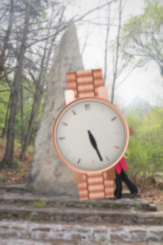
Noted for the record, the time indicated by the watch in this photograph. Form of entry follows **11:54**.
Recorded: **5:27**
